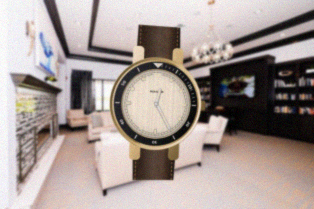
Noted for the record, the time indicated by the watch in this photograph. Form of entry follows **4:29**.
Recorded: **12:25**
